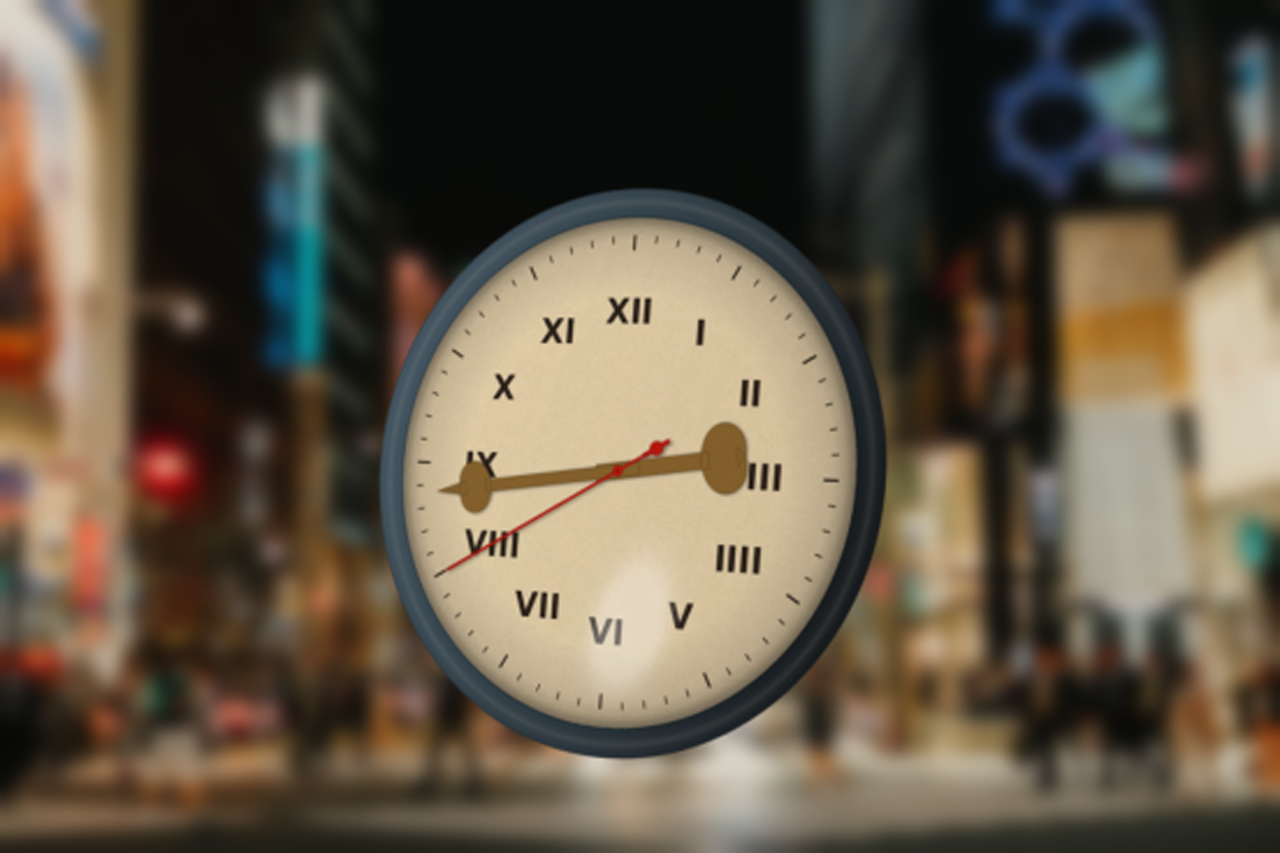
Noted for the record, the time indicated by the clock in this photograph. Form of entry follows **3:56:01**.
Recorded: **2:43:40**
